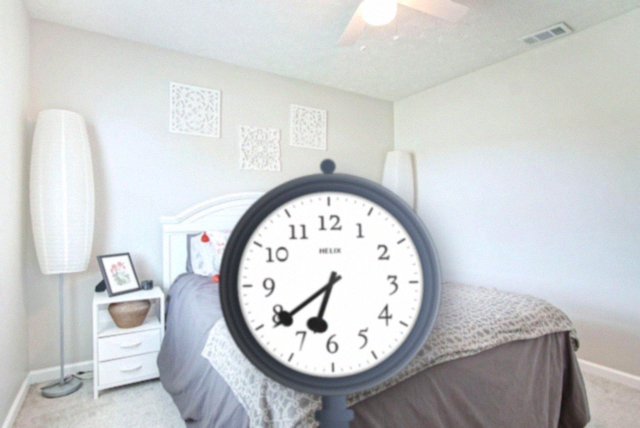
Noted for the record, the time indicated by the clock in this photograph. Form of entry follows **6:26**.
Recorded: **6:39**
